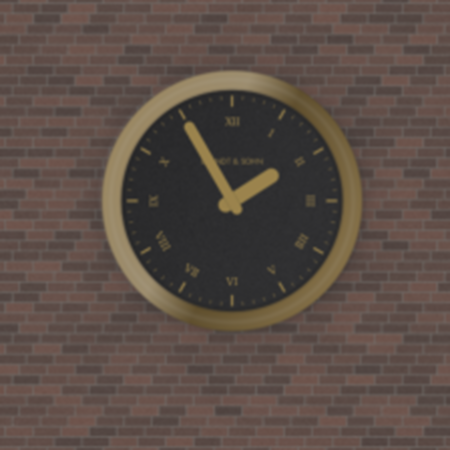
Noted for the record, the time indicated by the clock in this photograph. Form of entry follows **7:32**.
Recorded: **1:55**
